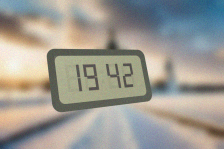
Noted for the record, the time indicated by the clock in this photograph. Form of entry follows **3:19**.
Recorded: **19:42**
